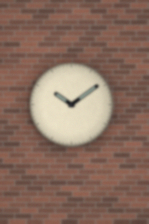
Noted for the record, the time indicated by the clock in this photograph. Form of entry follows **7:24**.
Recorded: **10:09**
